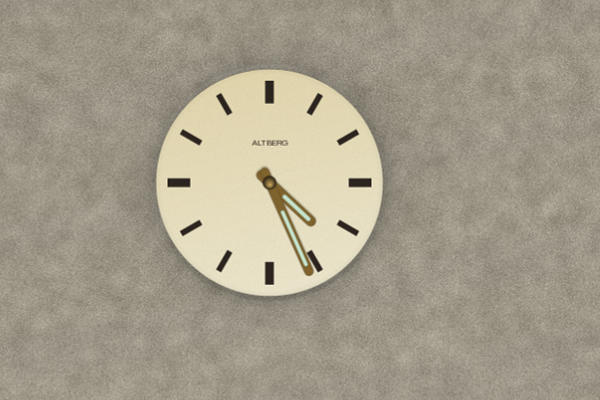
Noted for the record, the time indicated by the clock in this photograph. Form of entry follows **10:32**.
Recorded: **4:26**
